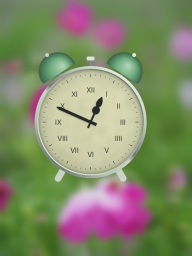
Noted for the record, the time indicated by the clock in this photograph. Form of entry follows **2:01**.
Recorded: **12:49**
